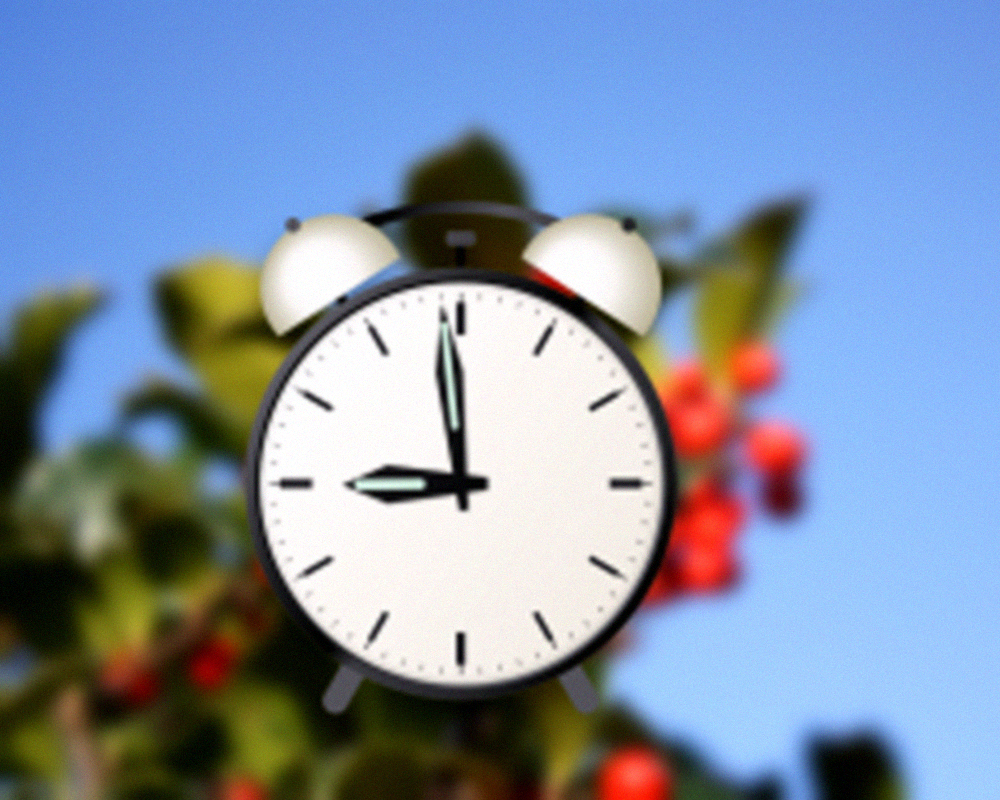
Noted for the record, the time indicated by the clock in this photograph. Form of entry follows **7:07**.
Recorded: **8:59**
